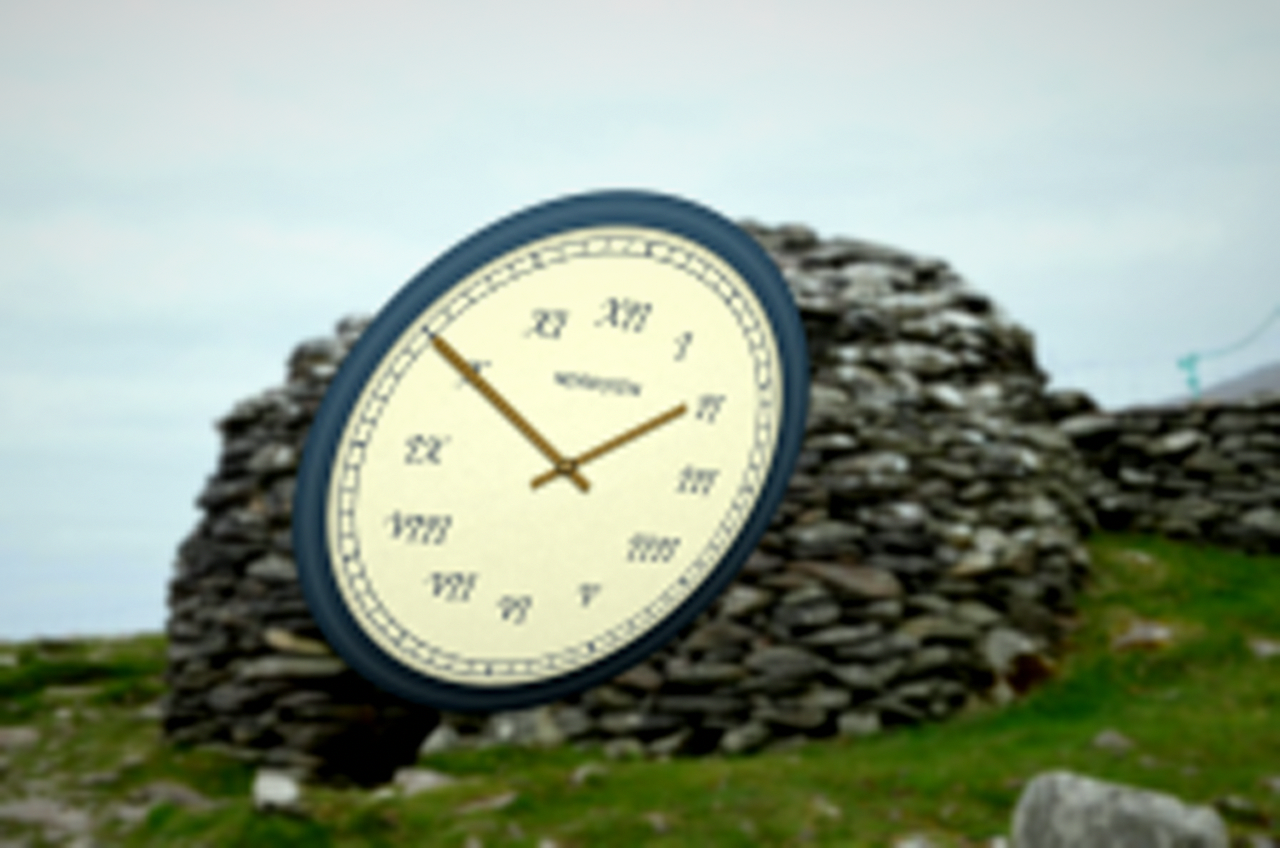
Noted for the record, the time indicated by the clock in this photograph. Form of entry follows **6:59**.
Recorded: **1:50**
